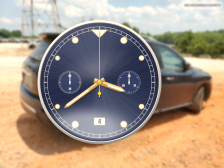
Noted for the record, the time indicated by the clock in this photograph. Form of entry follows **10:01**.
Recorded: **3:39**
